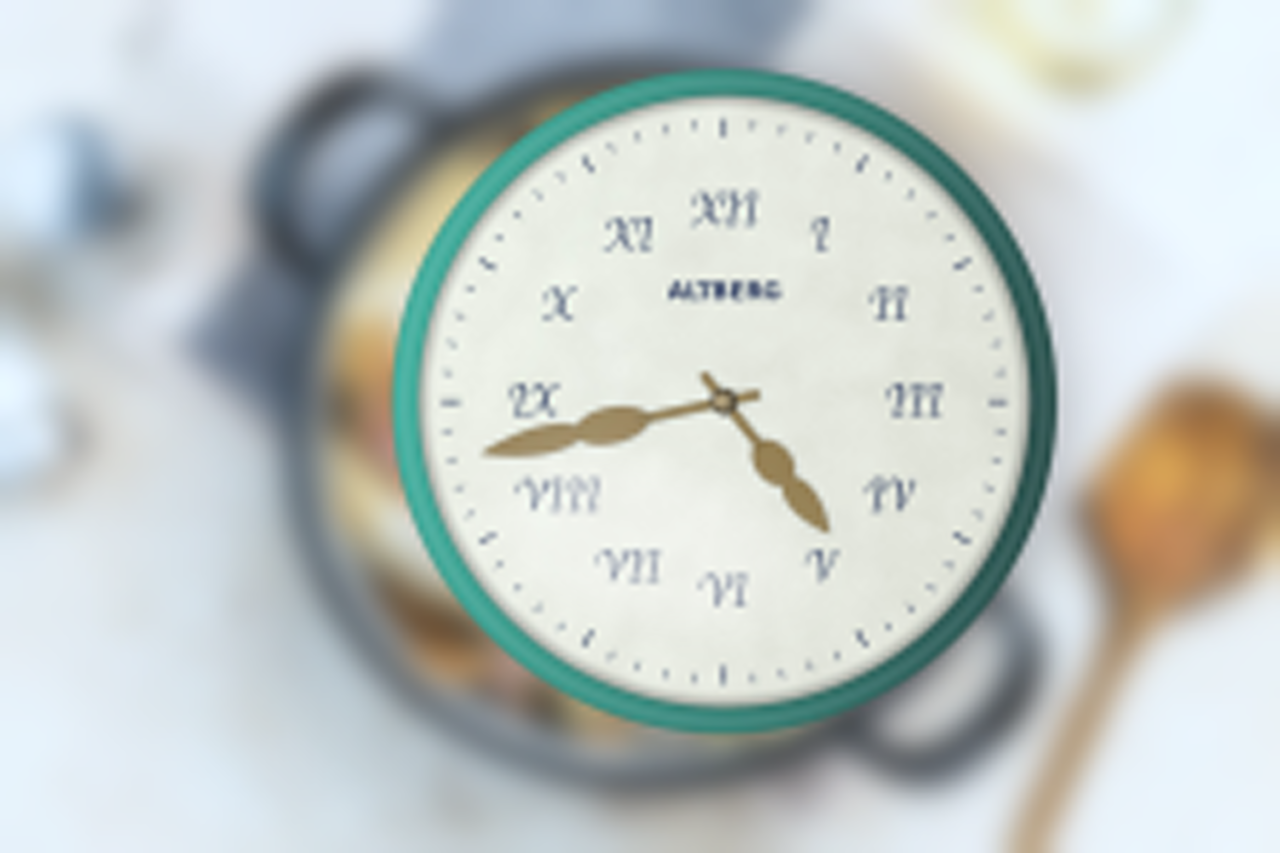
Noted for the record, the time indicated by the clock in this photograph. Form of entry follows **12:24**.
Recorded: **4:43**
